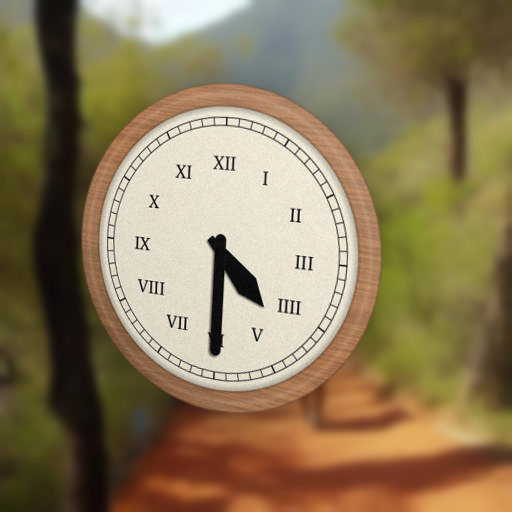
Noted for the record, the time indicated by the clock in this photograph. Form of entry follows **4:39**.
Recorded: **4:30**
